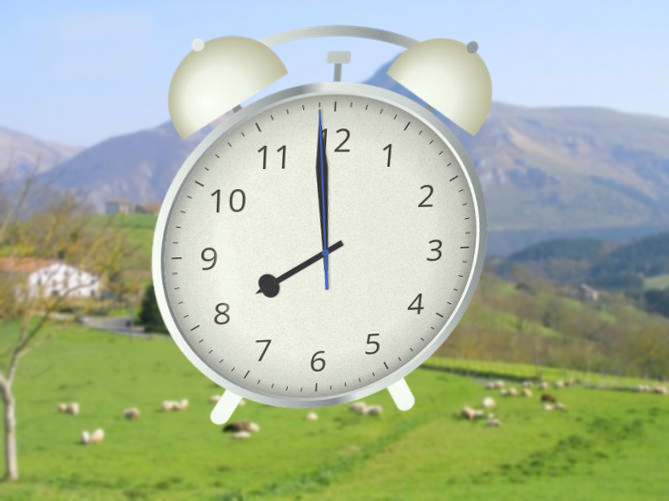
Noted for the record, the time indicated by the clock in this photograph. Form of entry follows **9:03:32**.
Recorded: **7:58:59**
